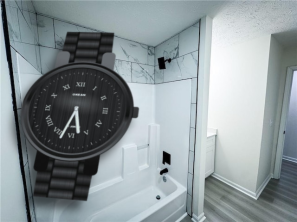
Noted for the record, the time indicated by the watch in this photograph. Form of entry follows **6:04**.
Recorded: **5:33**
